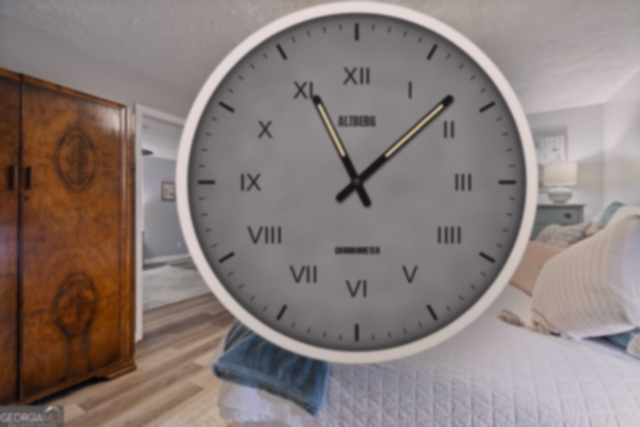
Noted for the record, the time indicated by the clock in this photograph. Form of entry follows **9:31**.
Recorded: **11:08**
